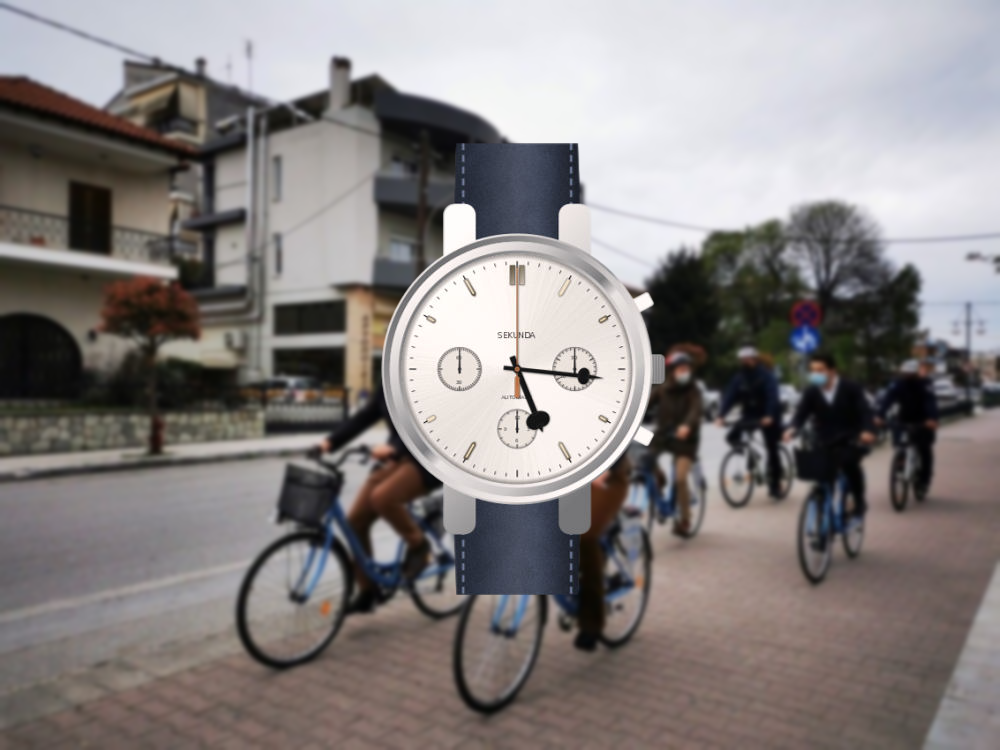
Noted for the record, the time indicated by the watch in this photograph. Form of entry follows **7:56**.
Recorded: **5:16**
